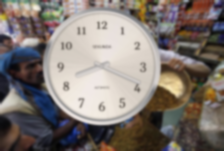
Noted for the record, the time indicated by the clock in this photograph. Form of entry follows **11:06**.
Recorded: **8:19**
